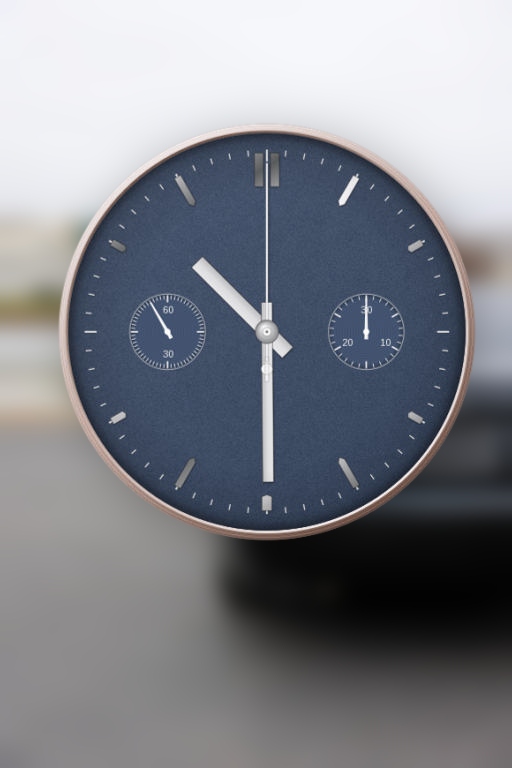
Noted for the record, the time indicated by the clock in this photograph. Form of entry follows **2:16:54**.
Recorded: **10:29:55**
